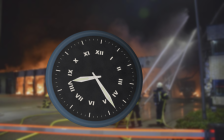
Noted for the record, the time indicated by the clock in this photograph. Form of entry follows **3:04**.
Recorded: **8:23**
